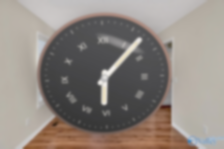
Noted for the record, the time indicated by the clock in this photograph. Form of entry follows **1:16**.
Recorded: **6:07**
